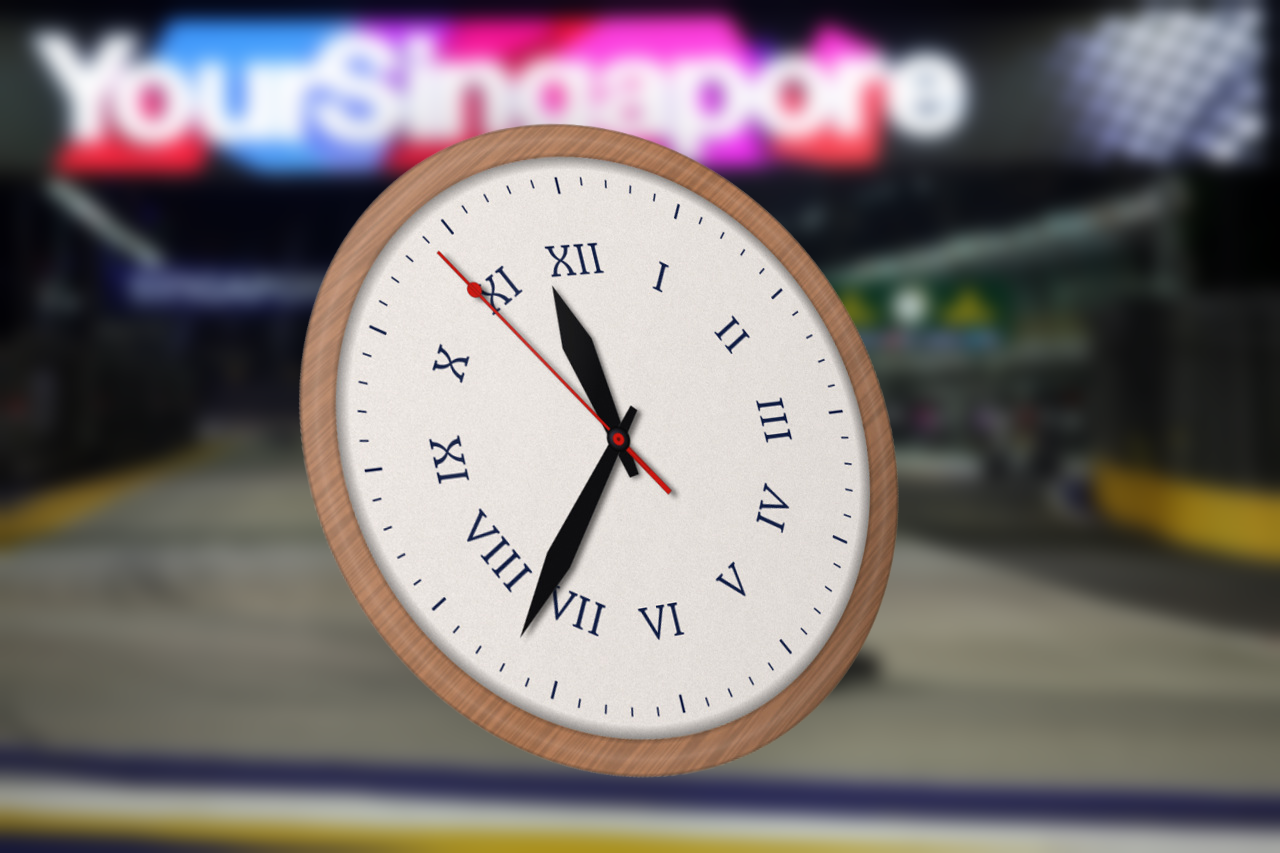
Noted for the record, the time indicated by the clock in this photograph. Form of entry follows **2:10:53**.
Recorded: **11:36:54**
